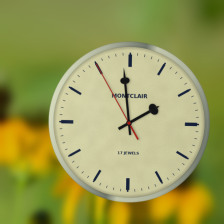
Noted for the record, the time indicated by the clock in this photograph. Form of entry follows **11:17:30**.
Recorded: **1:58:55**
